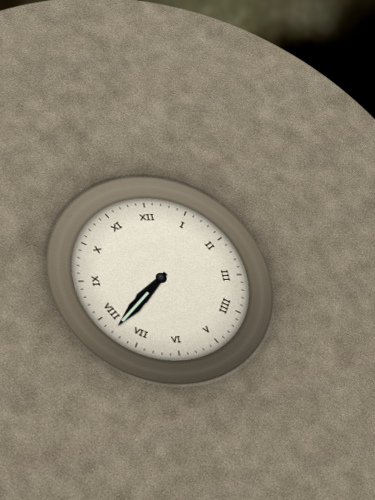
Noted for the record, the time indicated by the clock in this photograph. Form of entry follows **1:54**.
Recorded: **7:38**
